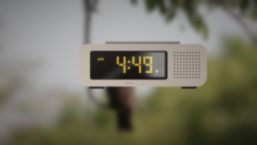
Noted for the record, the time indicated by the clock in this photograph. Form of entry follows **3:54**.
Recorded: **4:49**
